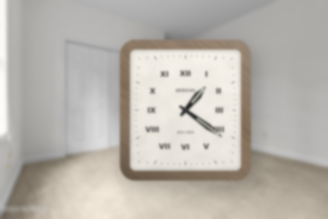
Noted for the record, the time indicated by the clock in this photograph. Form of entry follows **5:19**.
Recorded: **1:21**
